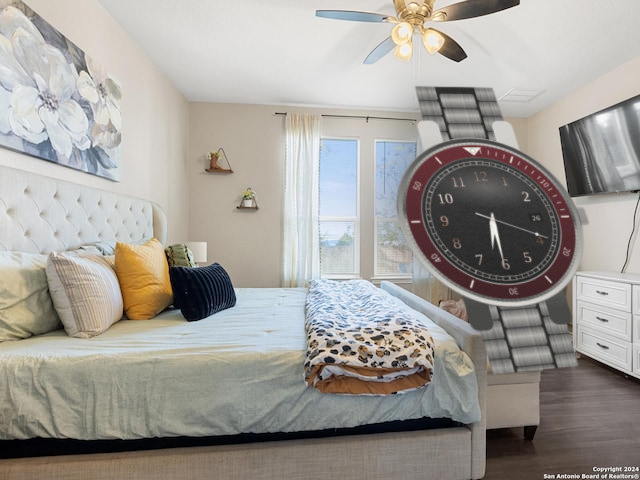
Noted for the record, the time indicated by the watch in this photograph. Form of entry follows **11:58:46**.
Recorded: **6:30:19**
